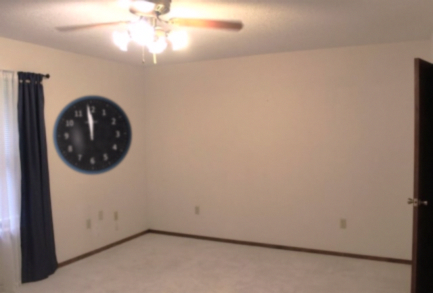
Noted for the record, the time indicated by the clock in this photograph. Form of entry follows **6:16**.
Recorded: **11:59**
